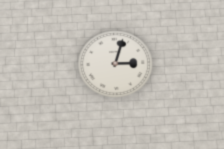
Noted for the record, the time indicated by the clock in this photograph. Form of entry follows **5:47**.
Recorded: **3:03**
